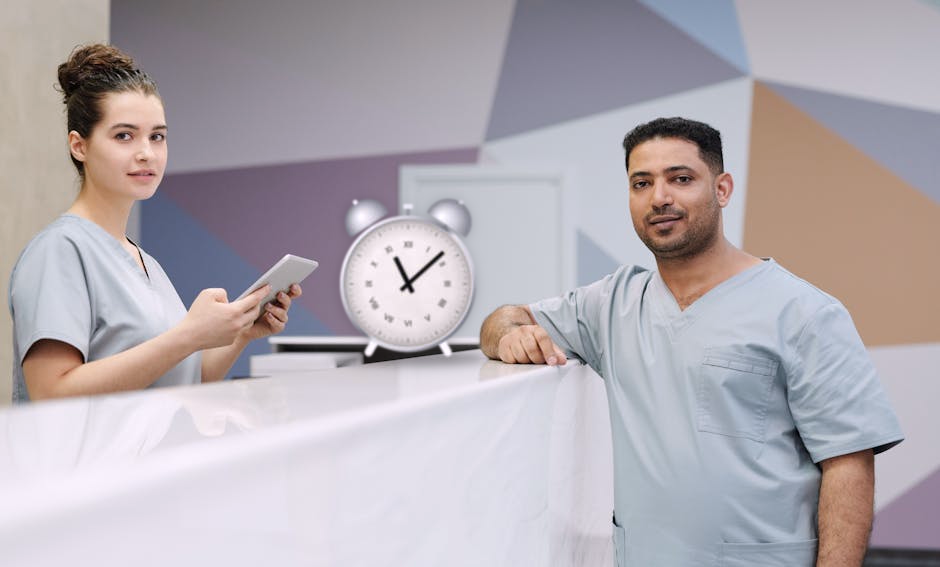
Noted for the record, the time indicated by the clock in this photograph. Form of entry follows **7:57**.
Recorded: **11:08**
